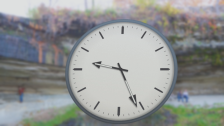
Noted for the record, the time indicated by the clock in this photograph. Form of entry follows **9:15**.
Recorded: **9:26**
